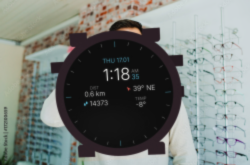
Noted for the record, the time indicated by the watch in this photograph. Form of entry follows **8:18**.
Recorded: **1:18**
